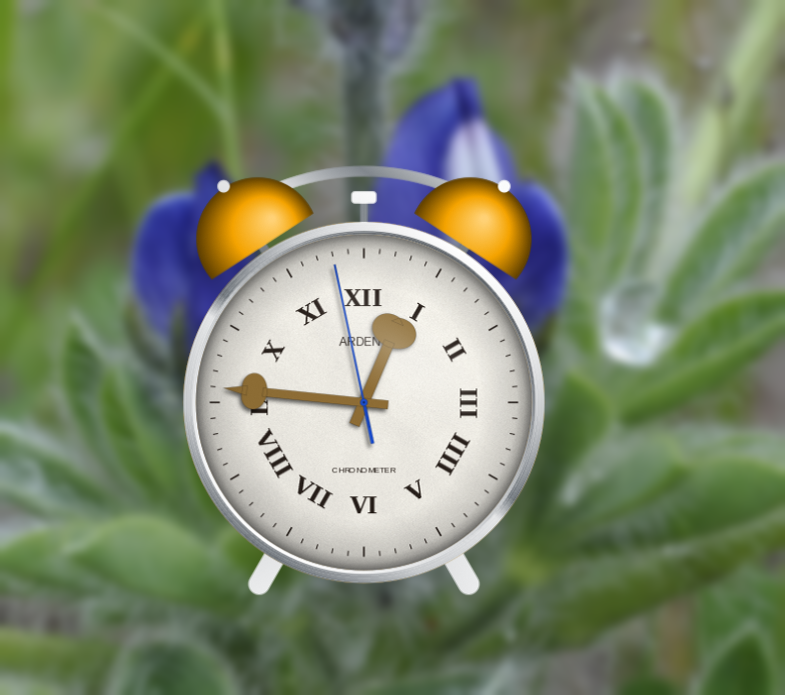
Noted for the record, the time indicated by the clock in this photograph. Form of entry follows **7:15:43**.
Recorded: **12:45:58**
